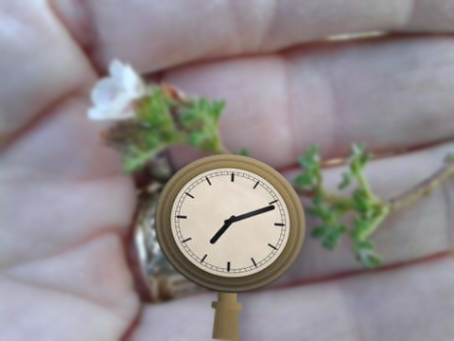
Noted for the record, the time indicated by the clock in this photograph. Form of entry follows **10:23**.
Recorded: **7:11**
